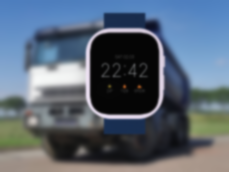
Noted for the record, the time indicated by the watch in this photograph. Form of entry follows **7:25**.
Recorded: **22:42**
